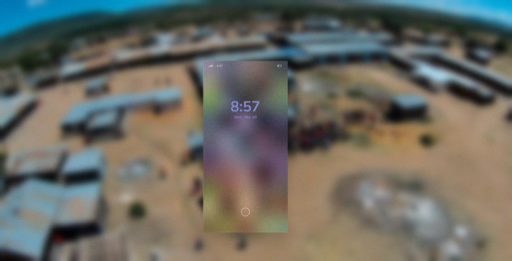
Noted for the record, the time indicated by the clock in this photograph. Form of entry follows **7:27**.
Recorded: **8:57**
